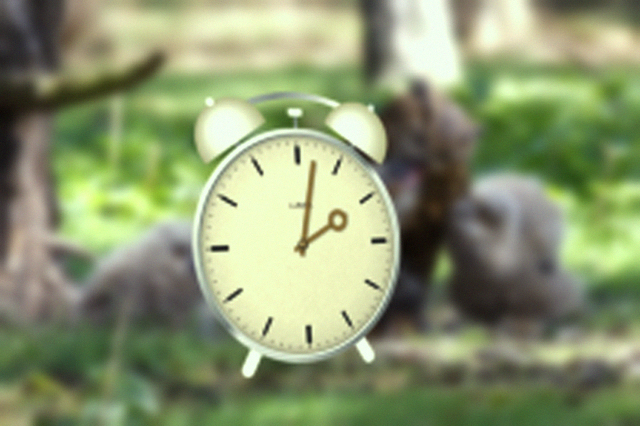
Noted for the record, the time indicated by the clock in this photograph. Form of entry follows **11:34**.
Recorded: **2:02**
